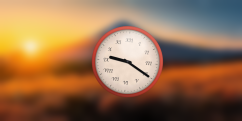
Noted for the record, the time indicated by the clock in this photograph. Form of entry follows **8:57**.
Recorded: **9:20**
